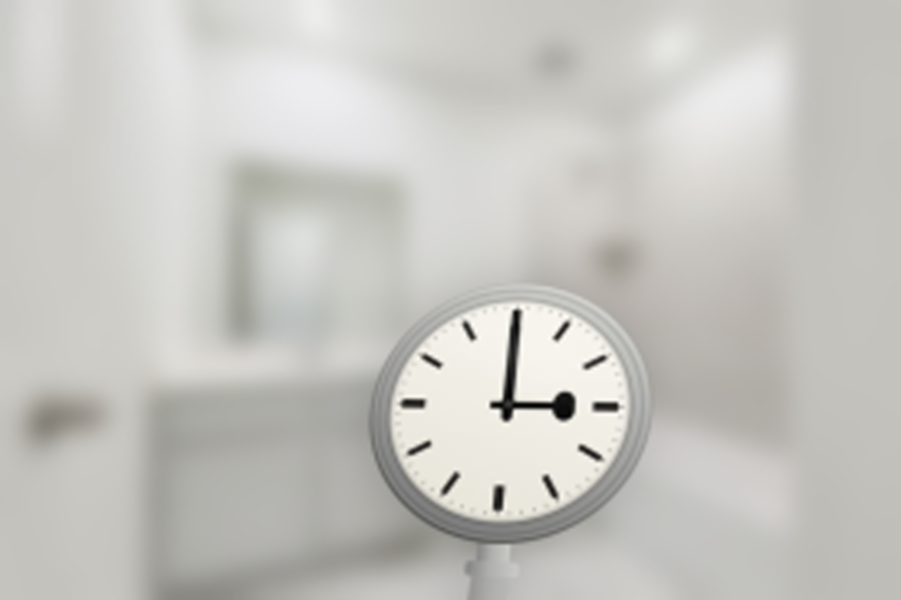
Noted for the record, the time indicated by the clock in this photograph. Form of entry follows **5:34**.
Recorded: **3:00**
